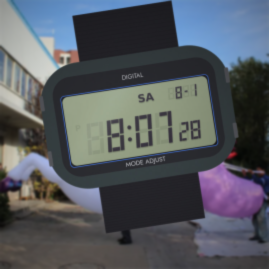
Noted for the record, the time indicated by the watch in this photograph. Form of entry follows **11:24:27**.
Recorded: **8:07:28**
